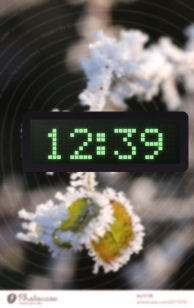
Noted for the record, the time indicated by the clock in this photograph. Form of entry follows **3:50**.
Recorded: **12:39**
